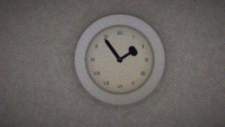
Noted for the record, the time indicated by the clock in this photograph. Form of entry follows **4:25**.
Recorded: **1:54**
